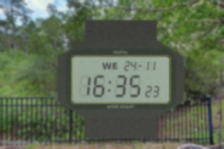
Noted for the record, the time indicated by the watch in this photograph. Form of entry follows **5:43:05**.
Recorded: **16:35:23**
